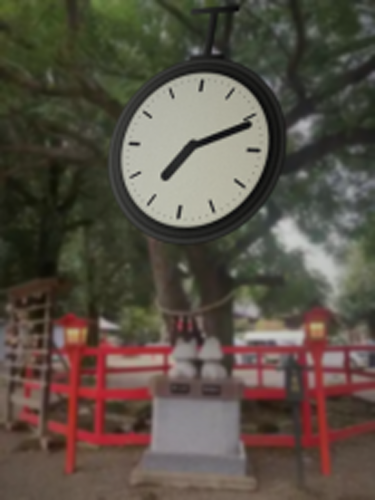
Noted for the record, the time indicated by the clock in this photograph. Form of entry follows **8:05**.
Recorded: **7:11**
